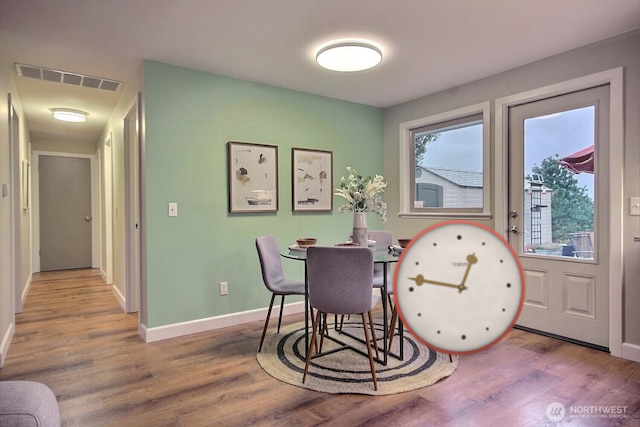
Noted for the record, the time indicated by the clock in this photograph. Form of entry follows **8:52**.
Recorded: **12:47**
